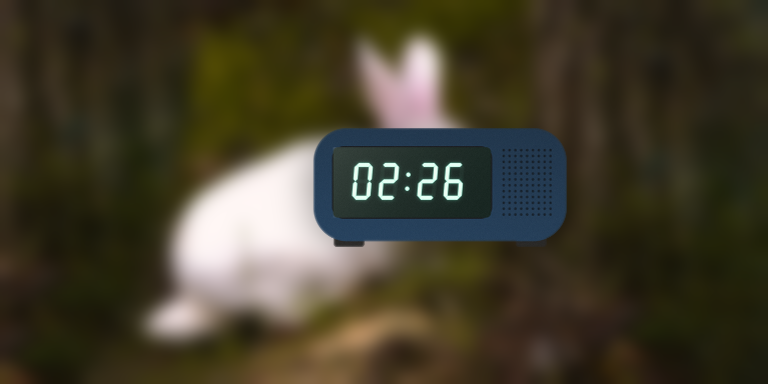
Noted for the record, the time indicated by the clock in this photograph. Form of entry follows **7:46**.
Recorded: **2:26**
